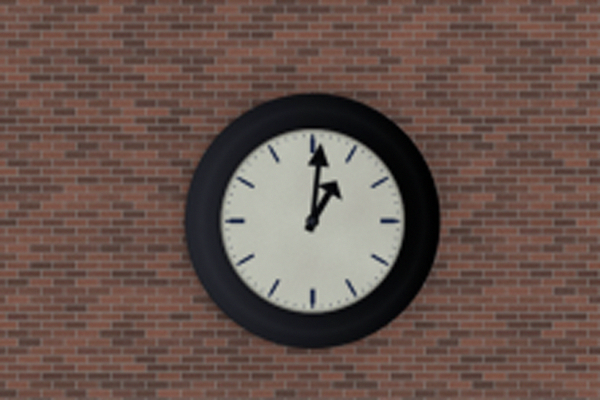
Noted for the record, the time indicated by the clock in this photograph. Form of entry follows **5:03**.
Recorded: **1:01**
